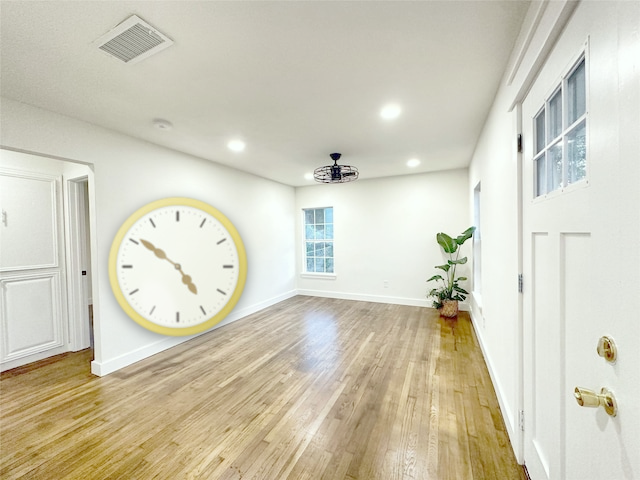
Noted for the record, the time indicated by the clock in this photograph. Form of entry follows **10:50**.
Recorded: **4:51**
